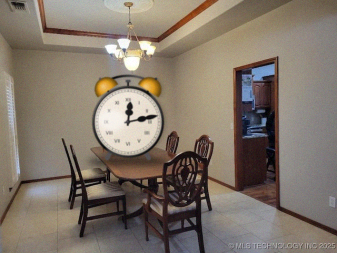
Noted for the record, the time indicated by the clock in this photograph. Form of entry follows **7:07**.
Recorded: **12:13**
